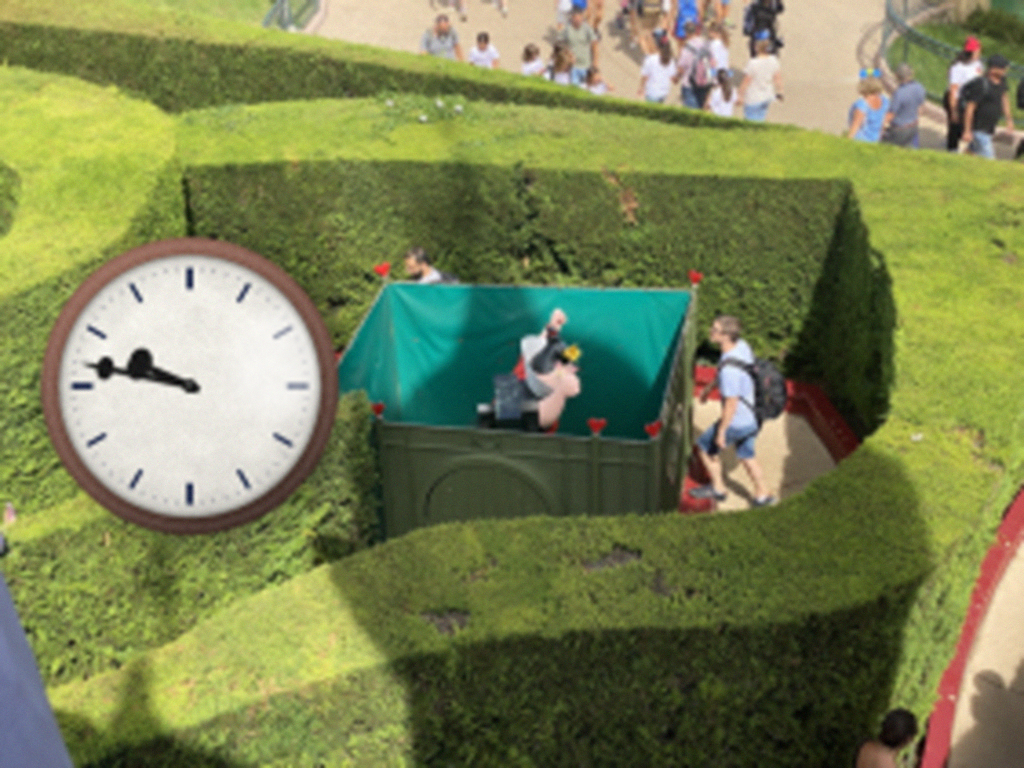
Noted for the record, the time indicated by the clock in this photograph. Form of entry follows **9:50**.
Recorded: **9:47**
